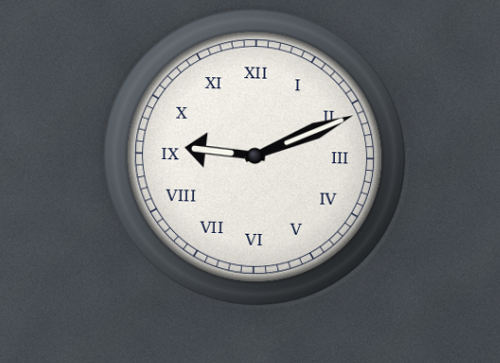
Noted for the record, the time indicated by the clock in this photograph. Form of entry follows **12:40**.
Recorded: **9:11**
